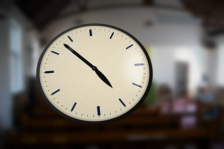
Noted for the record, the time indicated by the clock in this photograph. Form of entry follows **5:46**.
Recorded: **4:53**
